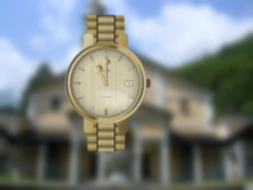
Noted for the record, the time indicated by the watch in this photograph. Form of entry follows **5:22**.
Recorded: **11:00**
